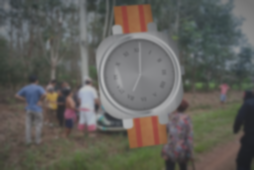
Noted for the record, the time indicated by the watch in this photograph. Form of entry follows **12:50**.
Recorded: **7:01**
